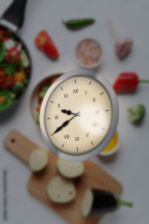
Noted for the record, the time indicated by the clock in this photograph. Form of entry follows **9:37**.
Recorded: **9:40**
